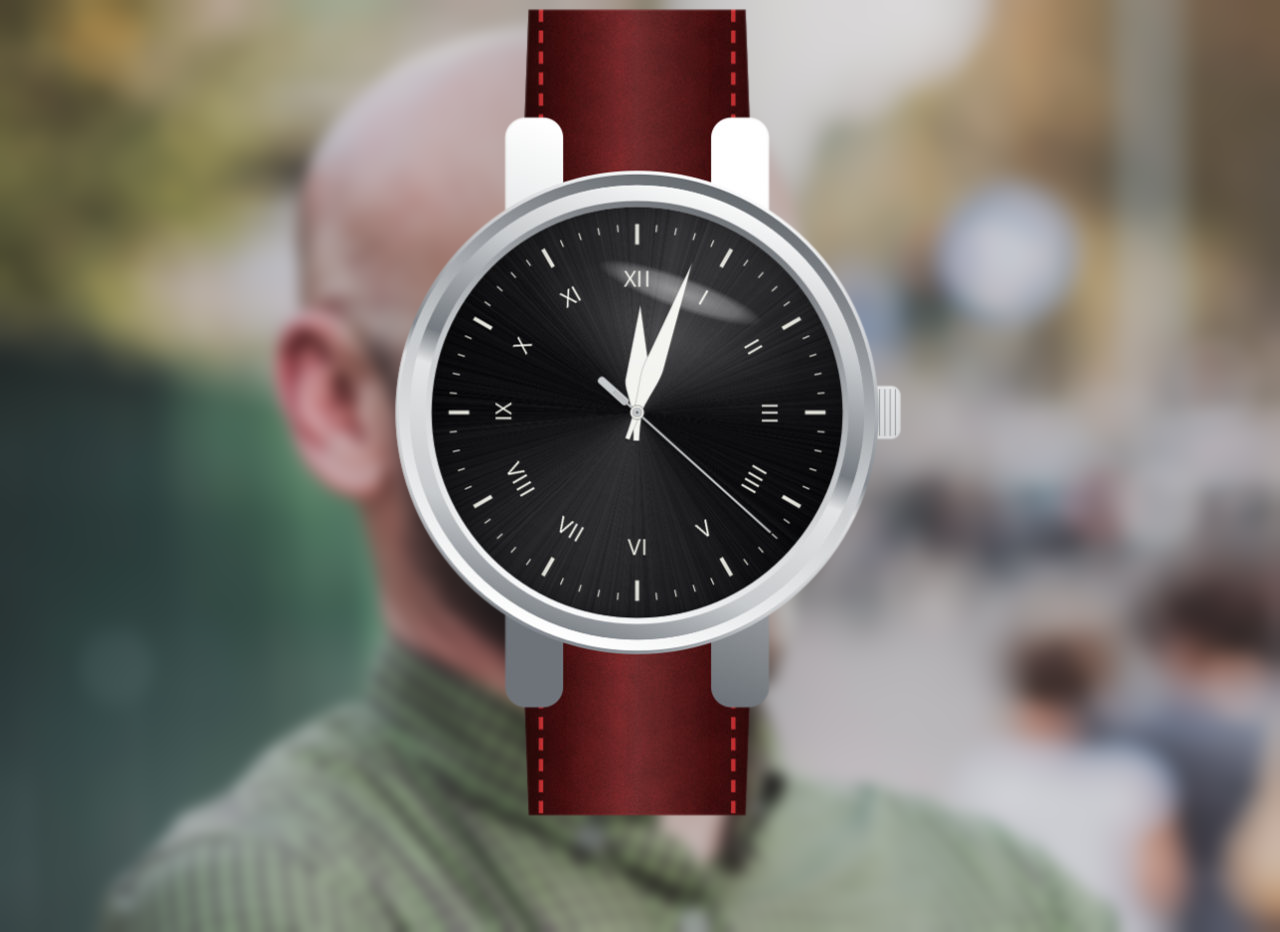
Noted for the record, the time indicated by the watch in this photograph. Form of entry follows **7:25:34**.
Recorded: **12:03:22**
